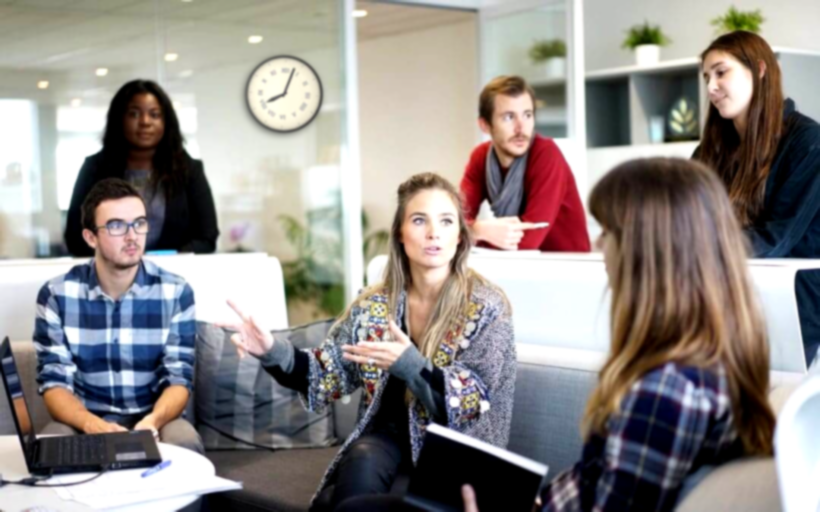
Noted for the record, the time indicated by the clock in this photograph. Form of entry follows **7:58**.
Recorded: **8:03**
